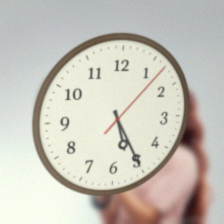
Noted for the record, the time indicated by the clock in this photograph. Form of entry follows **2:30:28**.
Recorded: **5:25:07**
